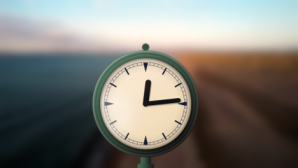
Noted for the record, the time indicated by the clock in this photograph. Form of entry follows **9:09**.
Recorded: **12:14**
